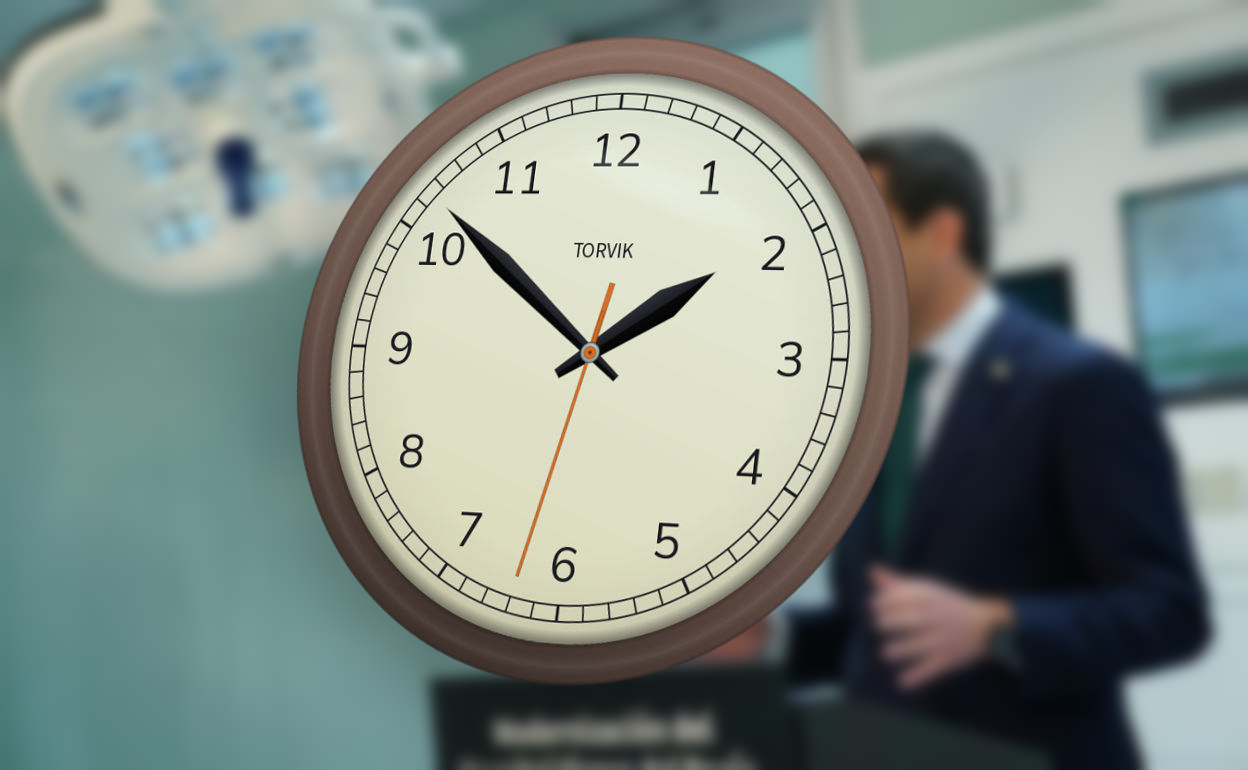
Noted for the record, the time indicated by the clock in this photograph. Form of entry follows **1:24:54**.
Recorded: **1:51:32**
